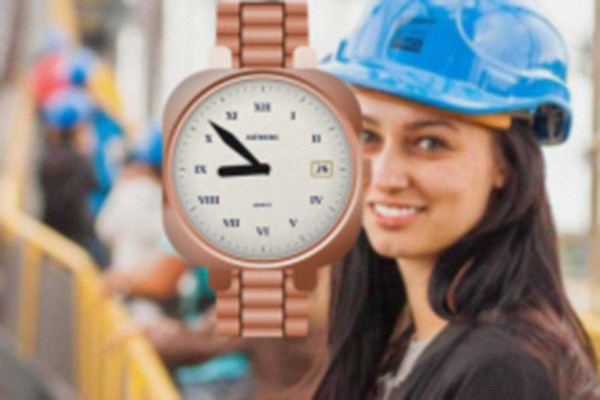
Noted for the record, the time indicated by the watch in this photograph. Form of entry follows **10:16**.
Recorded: **8:52**
